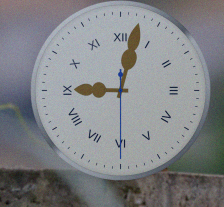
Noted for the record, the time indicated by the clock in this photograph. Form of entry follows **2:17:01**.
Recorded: **9:02:30**
